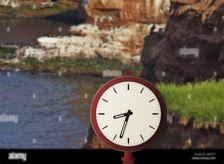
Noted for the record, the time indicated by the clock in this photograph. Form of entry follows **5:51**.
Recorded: **8:33**
